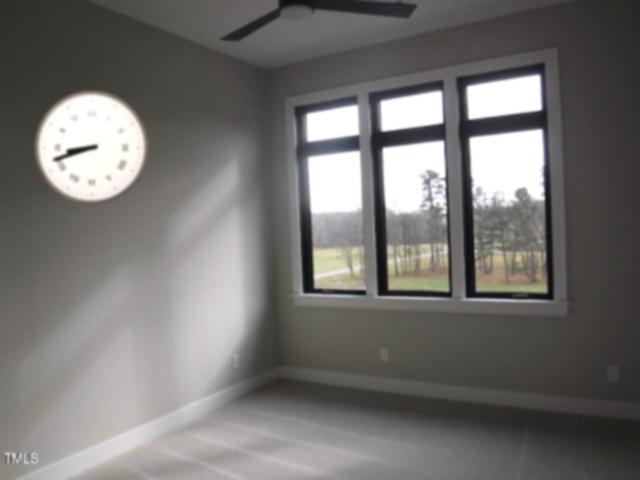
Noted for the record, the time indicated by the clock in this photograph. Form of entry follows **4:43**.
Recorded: **8:42**
